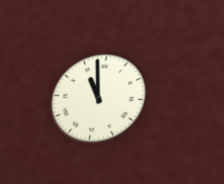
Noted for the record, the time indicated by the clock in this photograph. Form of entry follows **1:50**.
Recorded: **10:58**
